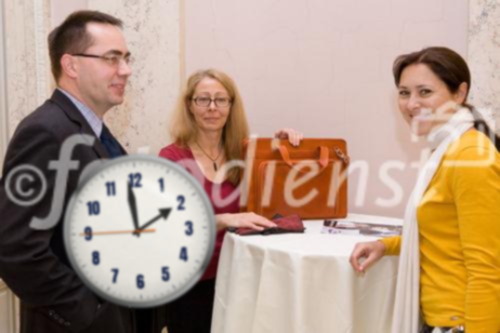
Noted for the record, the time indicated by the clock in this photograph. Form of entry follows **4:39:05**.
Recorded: **1:58:45**
